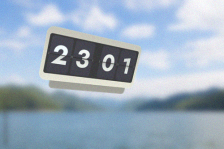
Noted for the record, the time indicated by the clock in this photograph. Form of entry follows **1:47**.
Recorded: **23:01**
